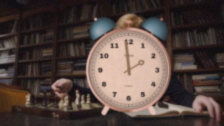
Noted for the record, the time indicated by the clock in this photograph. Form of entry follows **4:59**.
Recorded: **1:59**
